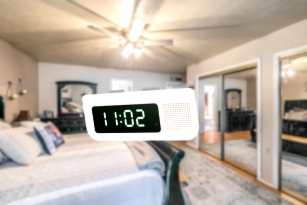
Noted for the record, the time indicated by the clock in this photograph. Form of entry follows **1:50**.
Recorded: **11:02**
